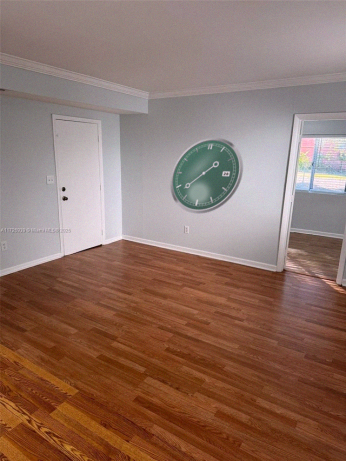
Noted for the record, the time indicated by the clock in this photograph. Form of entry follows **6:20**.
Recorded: **1:38**
